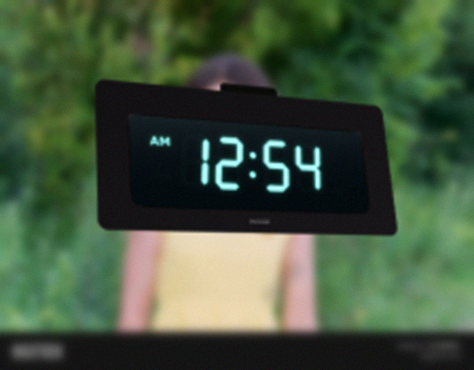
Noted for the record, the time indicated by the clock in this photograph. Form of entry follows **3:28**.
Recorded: **12:54**
